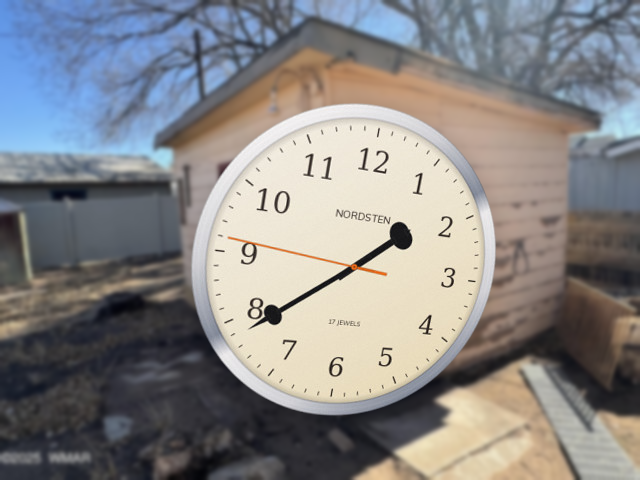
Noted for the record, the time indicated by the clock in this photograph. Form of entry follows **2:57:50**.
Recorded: **1:38:46**
